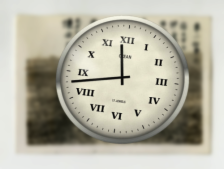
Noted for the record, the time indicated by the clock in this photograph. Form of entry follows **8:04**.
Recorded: **11:43**
